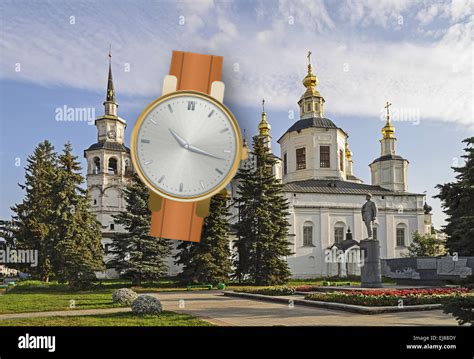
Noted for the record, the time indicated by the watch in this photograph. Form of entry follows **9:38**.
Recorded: **10:17**
